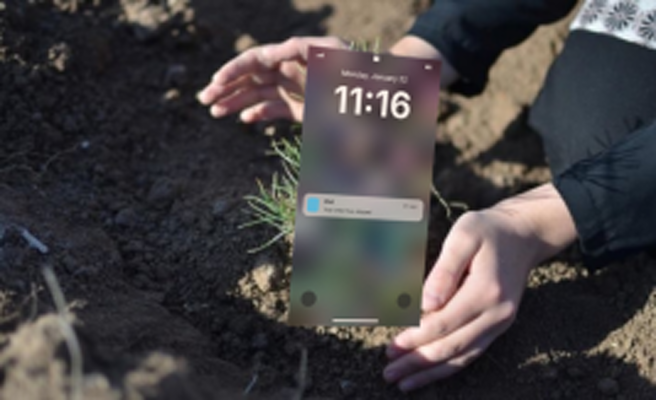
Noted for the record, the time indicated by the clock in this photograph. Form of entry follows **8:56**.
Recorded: **11:16**
